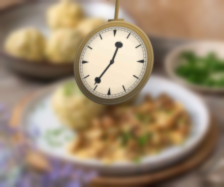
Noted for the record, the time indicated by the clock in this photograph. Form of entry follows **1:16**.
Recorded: **12:36**
